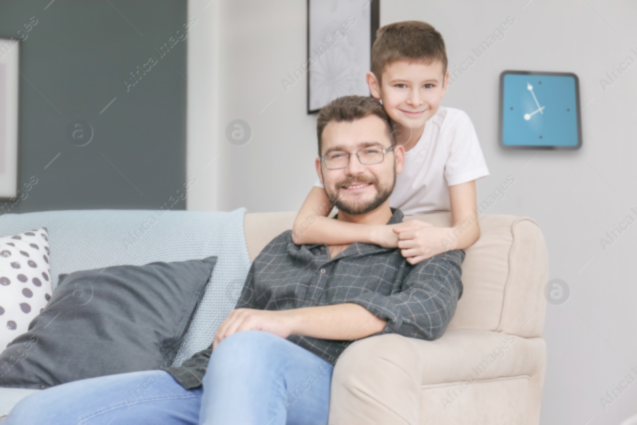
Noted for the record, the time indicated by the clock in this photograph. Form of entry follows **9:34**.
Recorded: **7:56**
